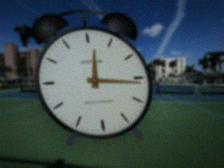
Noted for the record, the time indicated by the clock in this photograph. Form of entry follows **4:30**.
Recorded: **12:16**
